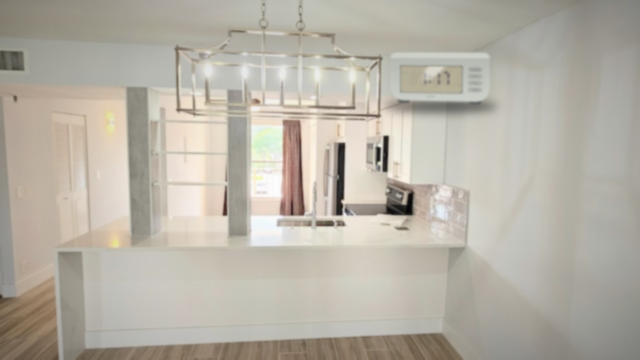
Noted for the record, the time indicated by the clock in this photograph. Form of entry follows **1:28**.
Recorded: **1:17**
